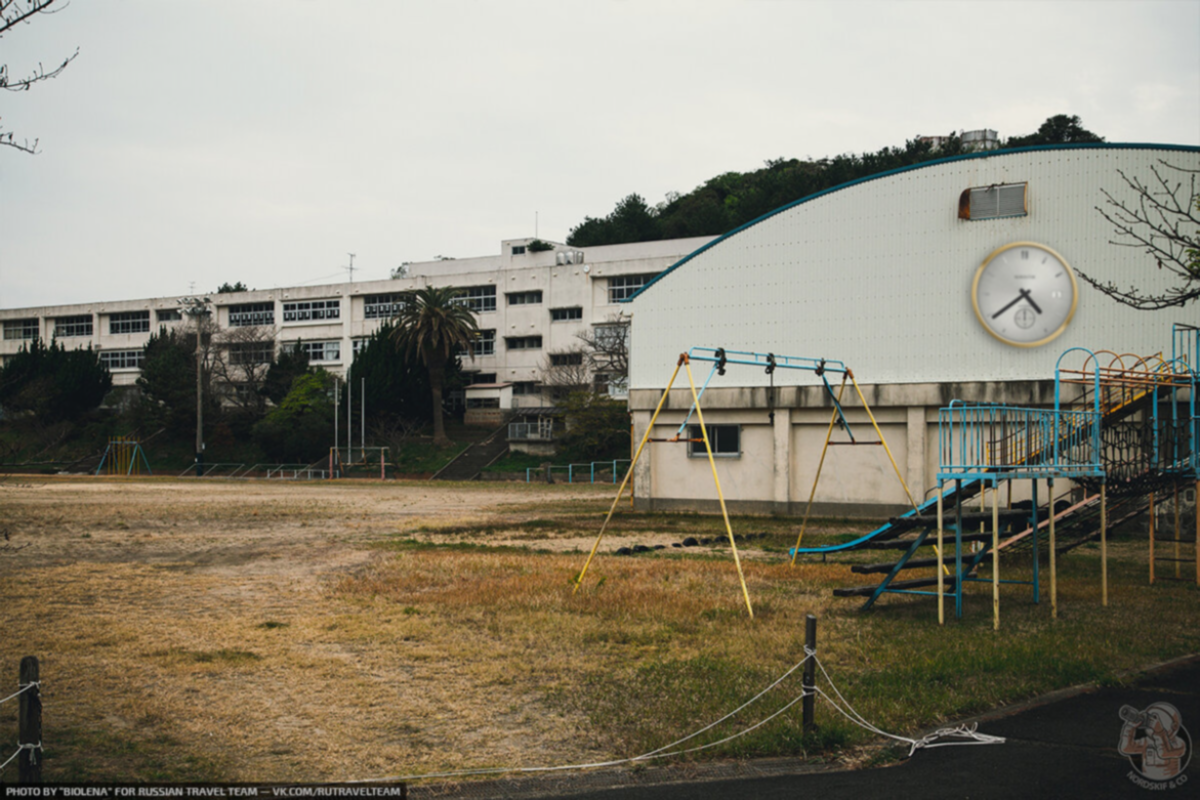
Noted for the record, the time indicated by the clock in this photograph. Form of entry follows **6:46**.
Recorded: **4:39**
